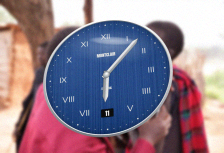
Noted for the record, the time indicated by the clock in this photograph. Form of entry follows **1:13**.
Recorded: **6:07**
